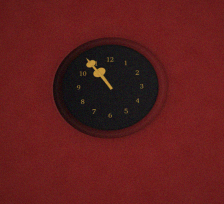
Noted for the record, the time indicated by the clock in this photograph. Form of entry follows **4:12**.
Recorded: **10:54**
